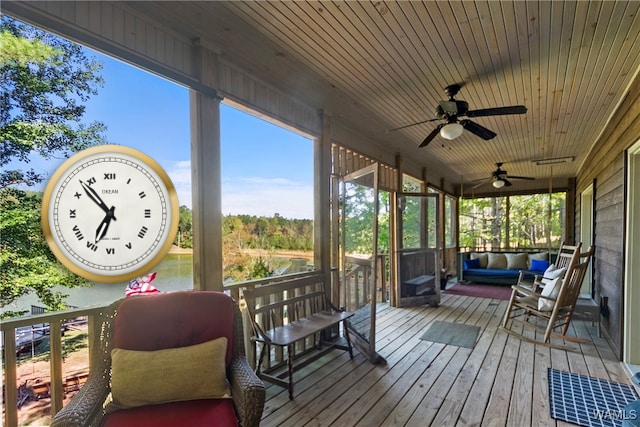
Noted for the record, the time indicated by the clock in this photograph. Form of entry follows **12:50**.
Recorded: **6:53**
